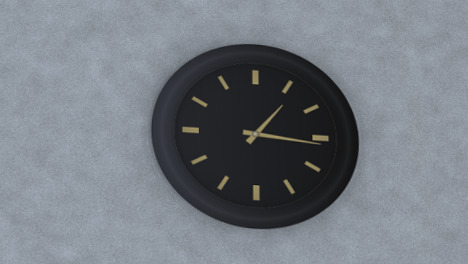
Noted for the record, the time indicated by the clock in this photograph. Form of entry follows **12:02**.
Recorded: **1:16**
